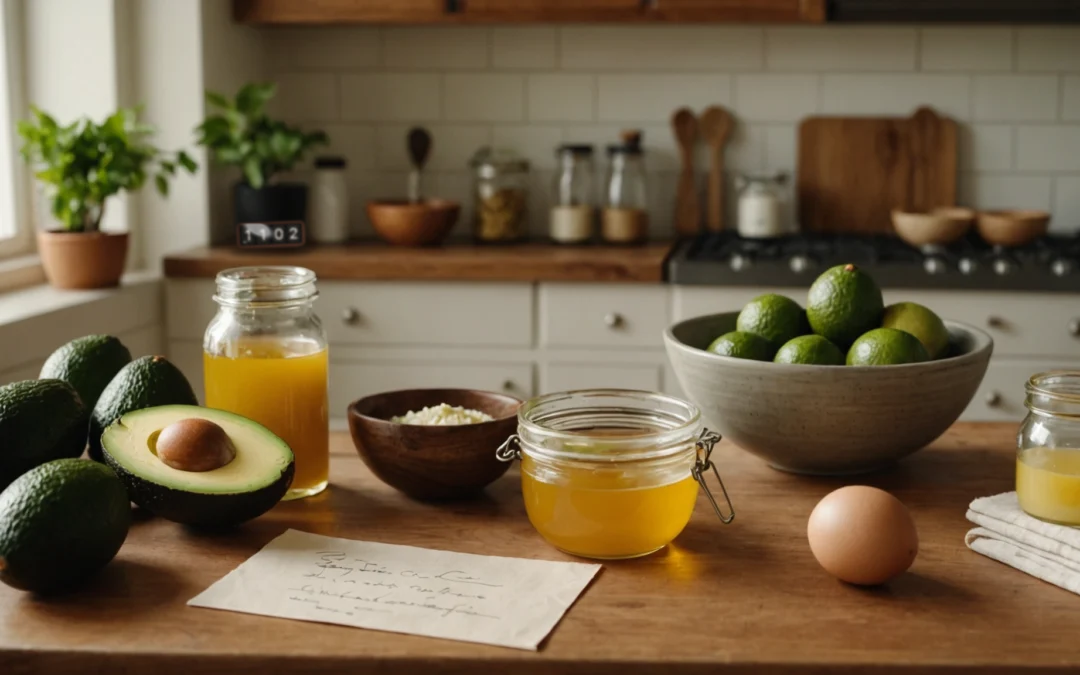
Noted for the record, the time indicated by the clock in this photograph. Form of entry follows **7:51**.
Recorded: **11:02**
